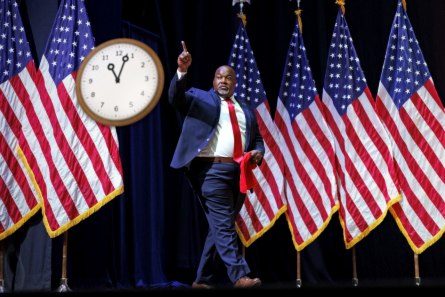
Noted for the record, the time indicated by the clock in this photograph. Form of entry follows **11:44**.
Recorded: **11:03**
